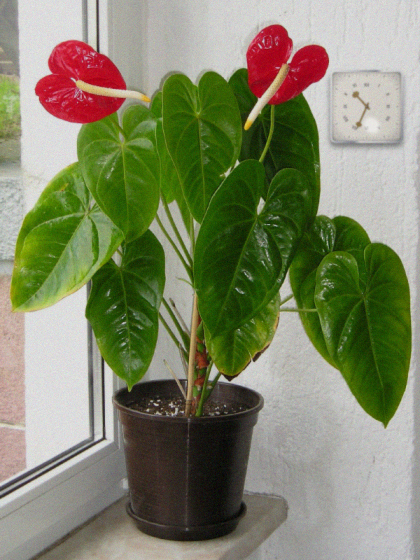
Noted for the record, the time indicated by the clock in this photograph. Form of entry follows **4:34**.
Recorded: **10:34**
